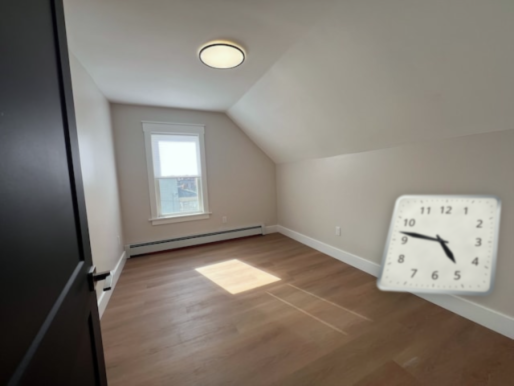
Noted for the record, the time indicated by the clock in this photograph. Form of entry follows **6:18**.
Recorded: **4:47**
